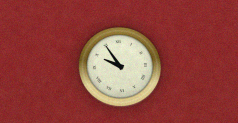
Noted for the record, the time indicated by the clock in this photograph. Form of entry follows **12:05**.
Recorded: **9:55**
